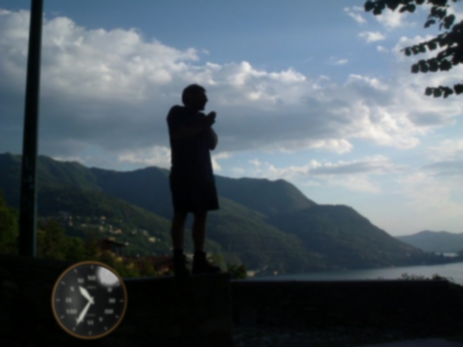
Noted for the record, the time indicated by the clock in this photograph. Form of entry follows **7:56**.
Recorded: **10:35**
